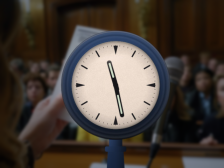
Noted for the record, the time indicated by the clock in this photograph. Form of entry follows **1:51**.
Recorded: **11:28**
